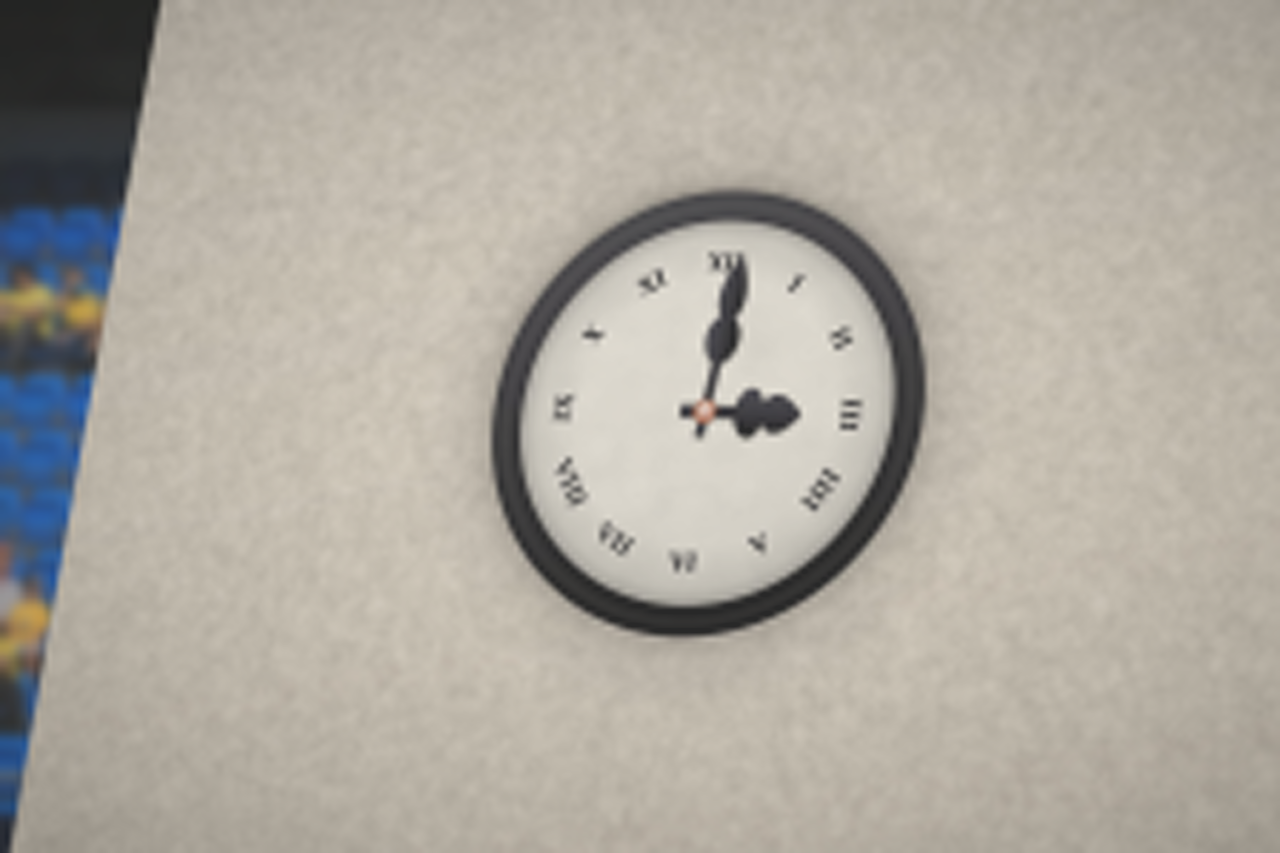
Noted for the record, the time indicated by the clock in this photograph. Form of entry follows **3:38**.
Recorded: **3:01**
